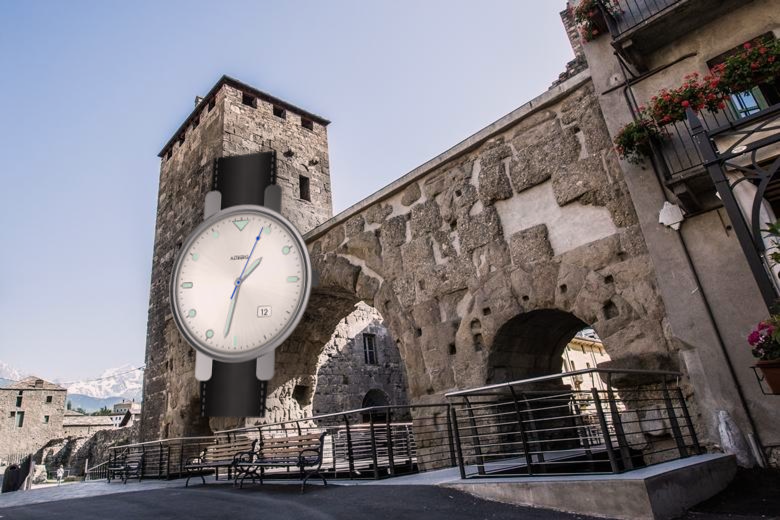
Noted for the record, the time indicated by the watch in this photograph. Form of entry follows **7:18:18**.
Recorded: **1:32:04**
